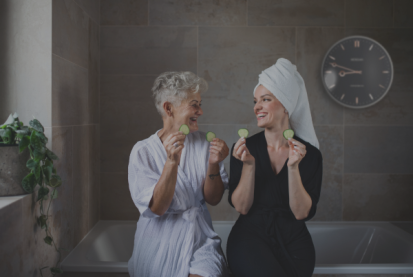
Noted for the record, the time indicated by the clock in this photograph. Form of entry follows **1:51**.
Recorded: **8:48**
